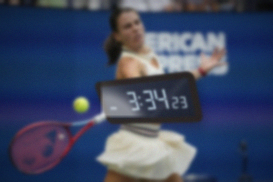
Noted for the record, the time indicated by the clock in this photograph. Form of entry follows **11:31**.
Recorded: **3:34**
